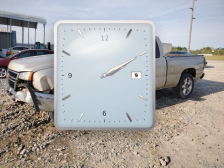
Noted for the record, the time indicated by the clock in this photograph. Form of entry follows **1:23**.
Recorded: **2:10**
